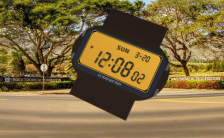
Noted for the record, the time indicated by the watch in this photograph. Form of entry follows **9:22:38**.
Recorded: **12:08:02**
